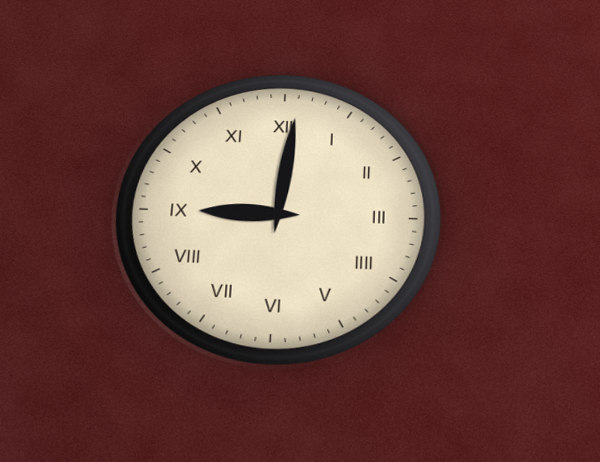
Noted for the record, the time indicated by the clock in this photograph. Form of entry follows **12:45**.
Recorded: **9:01**
